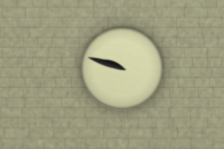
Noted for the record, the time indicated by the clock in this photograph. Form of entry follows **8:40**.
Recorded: **9:48**
